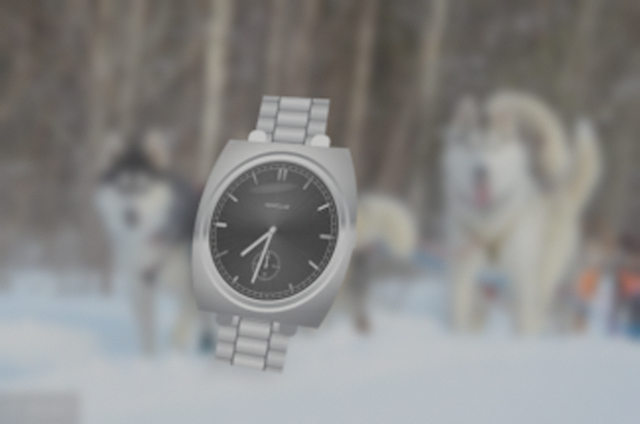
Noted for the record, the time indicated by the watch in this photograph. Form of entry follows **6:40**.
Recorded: **7:32**
